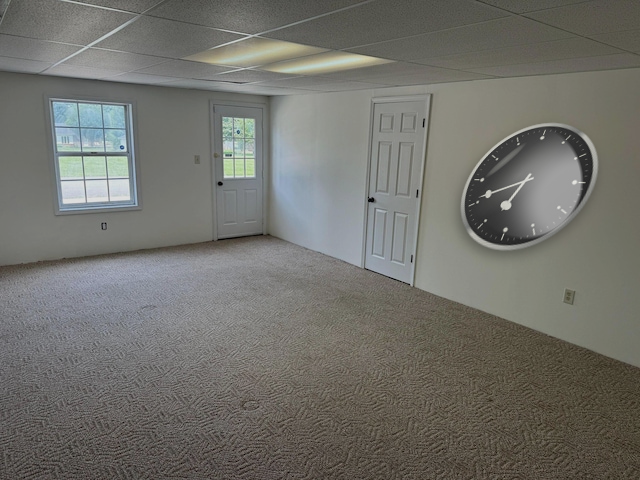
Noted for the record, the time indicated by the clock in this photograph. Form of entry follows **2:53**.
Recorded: **6:41**
